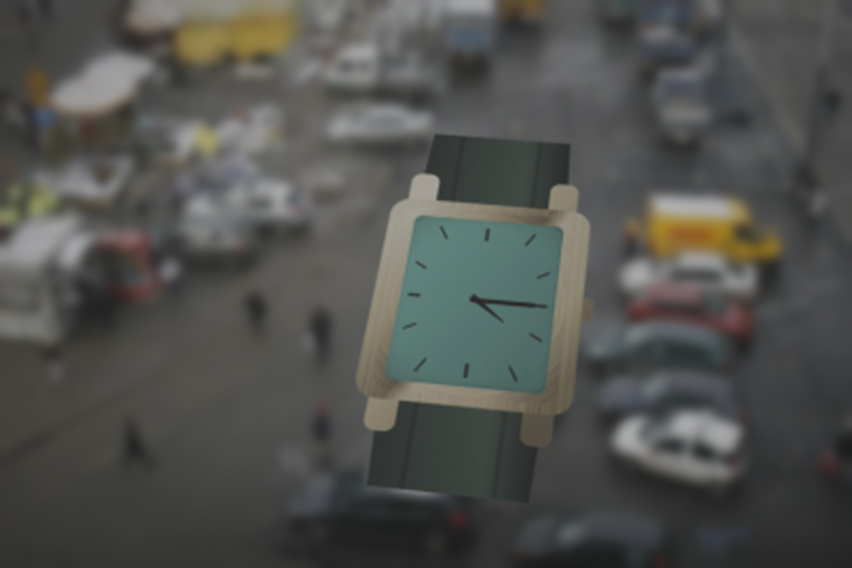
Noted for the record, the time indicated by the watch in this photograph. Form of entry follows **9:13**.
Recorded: **4:15**
